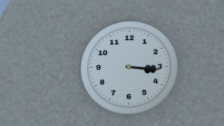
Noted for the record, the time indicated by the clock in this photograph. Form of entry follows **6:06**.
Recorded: **3:16**
